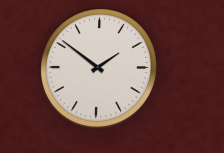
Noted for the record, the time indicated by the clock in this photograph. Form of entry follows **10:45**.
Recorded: **1:51**
